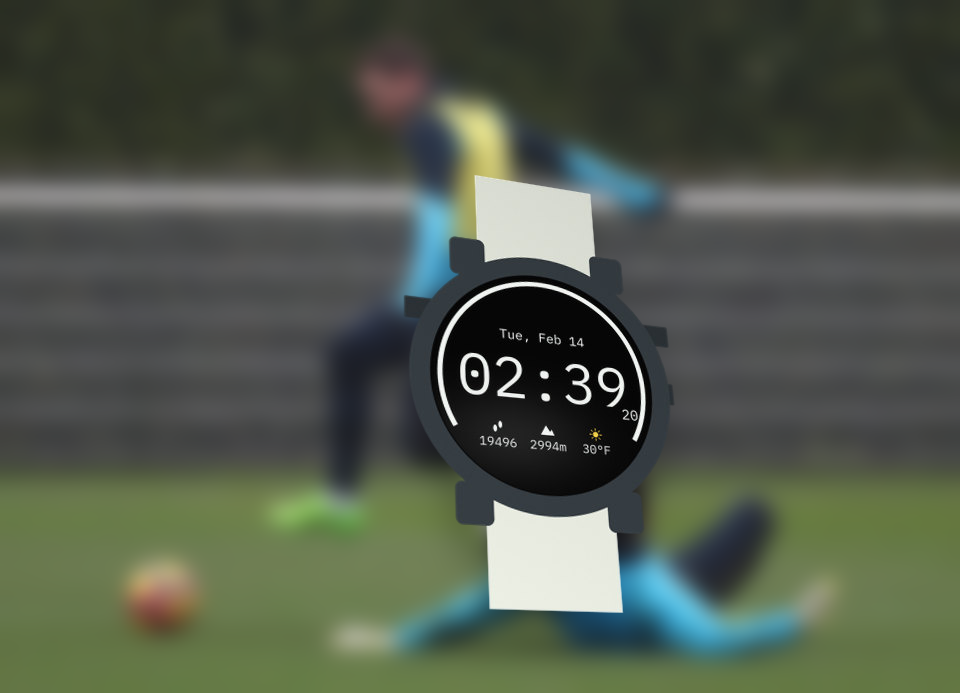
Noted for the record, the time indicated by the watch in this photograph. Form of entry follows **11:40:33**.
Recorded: **2:39:20**
